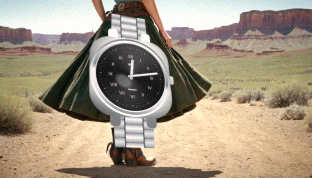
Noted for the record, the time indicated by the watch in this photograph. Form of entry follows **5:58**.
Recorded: **12:13**
